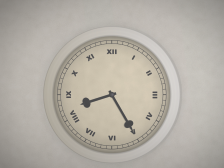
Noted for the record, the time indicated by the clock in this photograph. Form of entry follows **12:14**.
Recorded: **8:25**
